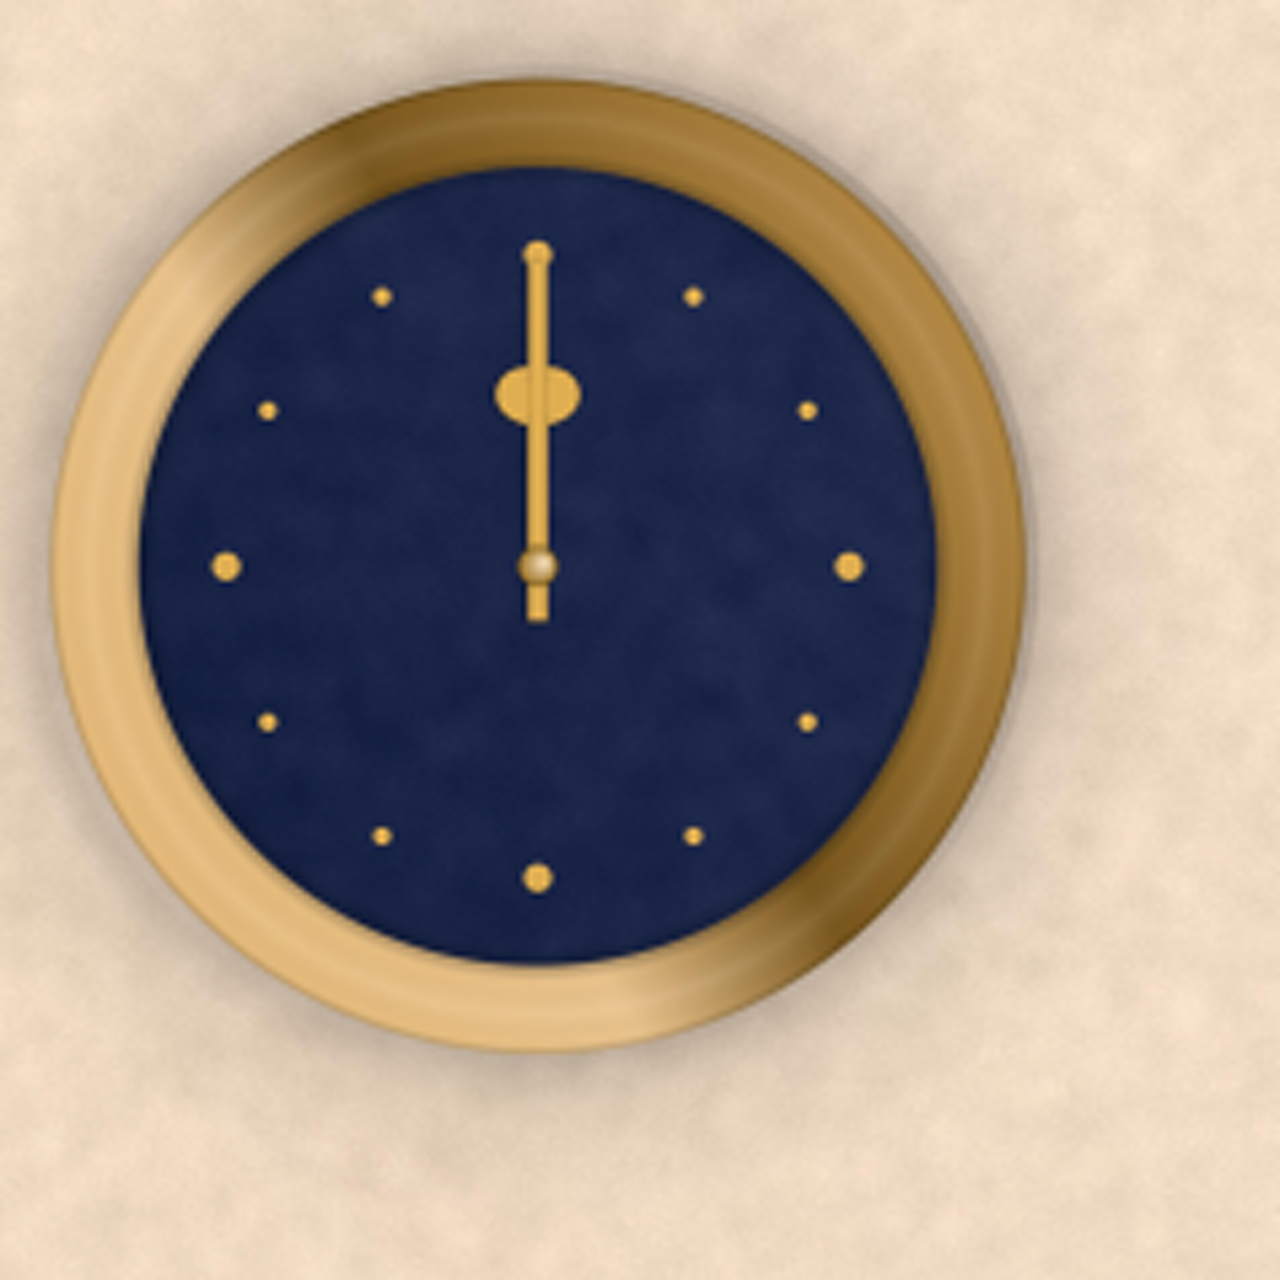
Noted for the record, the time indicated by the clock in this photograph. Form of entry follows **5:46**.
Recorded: **12:00**
